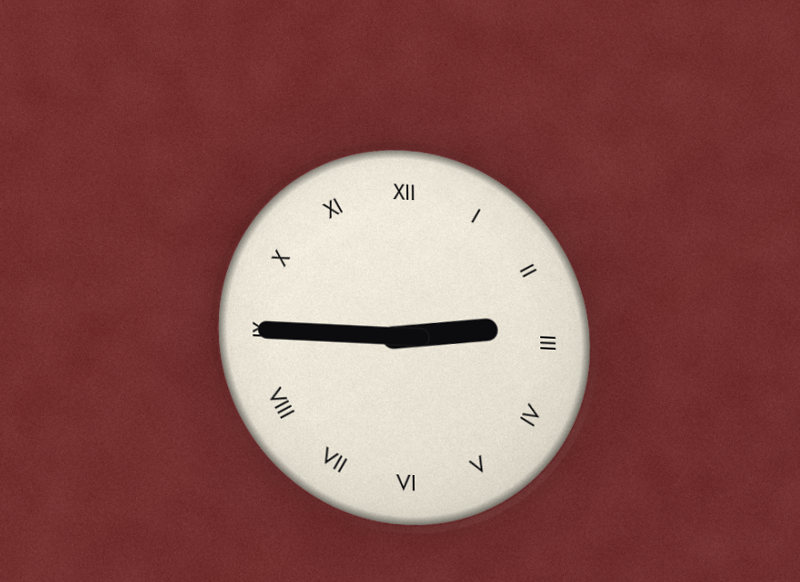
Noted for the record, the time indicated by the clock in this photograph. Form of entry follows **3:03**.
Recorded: **2:45**
